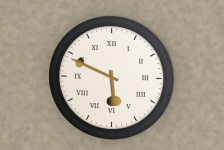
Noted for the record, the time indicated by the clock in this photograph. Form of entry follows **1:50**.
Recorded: **5:49**
